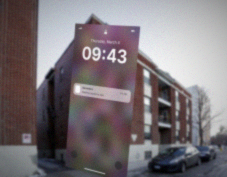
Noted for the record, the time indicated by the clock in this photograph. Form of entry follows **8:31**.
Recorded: **9:43**
